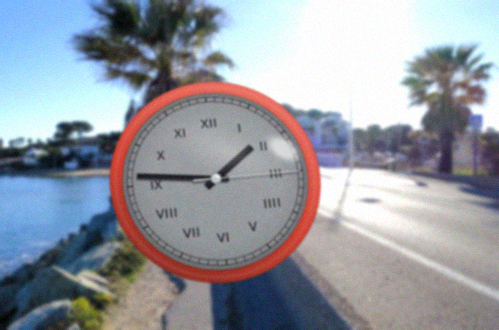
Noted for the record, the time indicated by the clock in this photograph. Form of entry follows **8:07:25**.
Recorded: **1:46:15**
